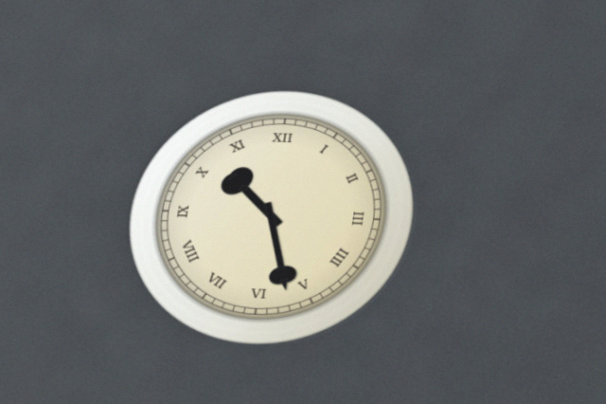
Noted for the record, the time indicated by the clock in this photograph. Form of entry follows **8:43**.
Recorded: **10:27**
